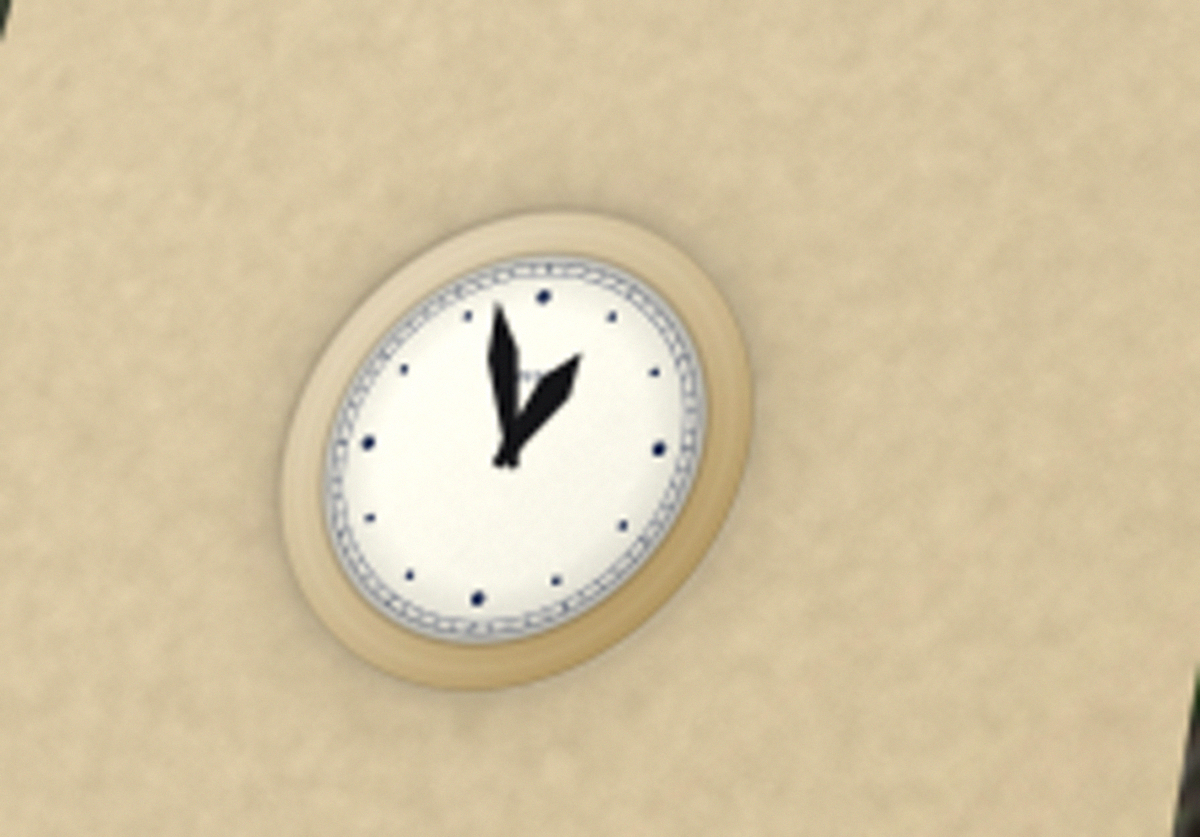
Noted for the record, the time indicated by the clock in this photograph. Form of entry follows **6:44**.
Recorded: **12:57**
